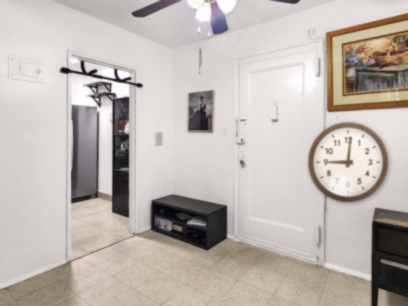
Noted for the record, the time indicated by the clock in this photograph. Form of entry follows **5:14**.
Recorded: **9:01**
